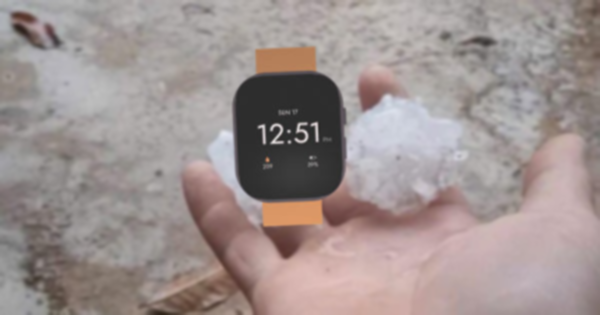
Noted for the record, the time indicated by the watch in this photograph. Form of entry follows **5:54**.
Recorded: **12:51**
